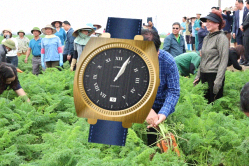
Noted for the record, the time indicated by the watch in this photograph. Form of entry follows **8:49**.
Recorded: **1:04**
